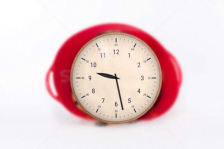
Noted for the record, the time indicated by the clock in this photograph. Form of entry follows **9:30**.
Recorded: **9:28**
